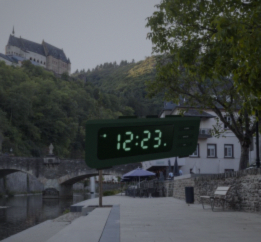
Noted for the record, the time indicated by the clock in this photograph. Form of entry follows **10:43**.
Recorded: **12:23**
